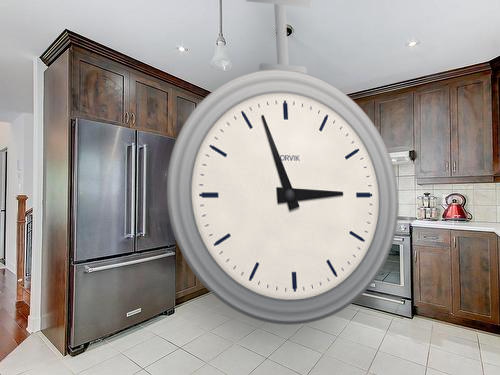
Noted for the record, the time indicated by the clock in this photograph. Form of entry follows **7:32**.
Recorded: **2:57**
